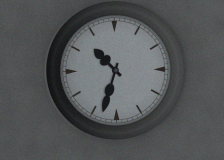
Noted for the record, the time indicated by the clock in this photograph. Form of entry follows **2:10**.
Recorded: **10:33**
